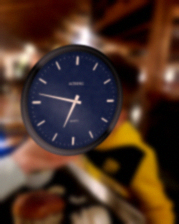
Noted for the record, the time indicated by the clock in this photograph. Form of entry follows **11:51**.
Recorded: **6:47**
